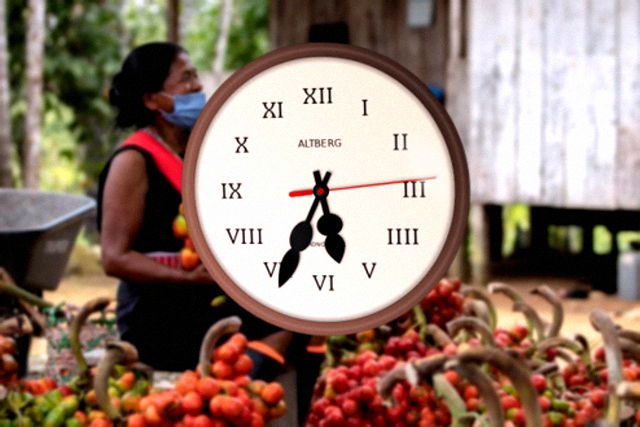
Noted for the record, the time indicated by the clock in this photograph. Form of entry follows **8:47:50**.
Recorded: **5:34:14**
